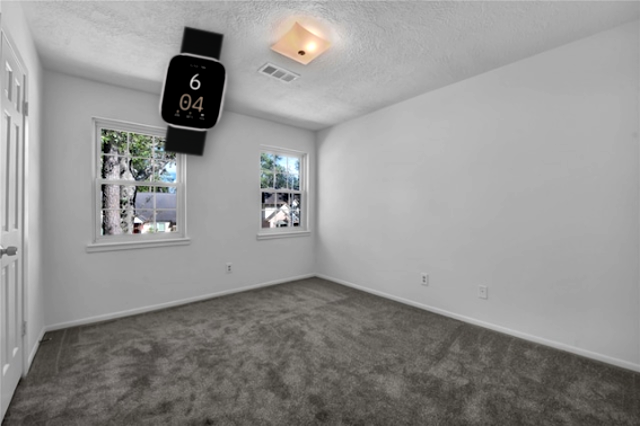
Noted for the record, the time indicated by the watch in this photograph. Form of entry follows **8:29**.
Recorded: **6:04**
